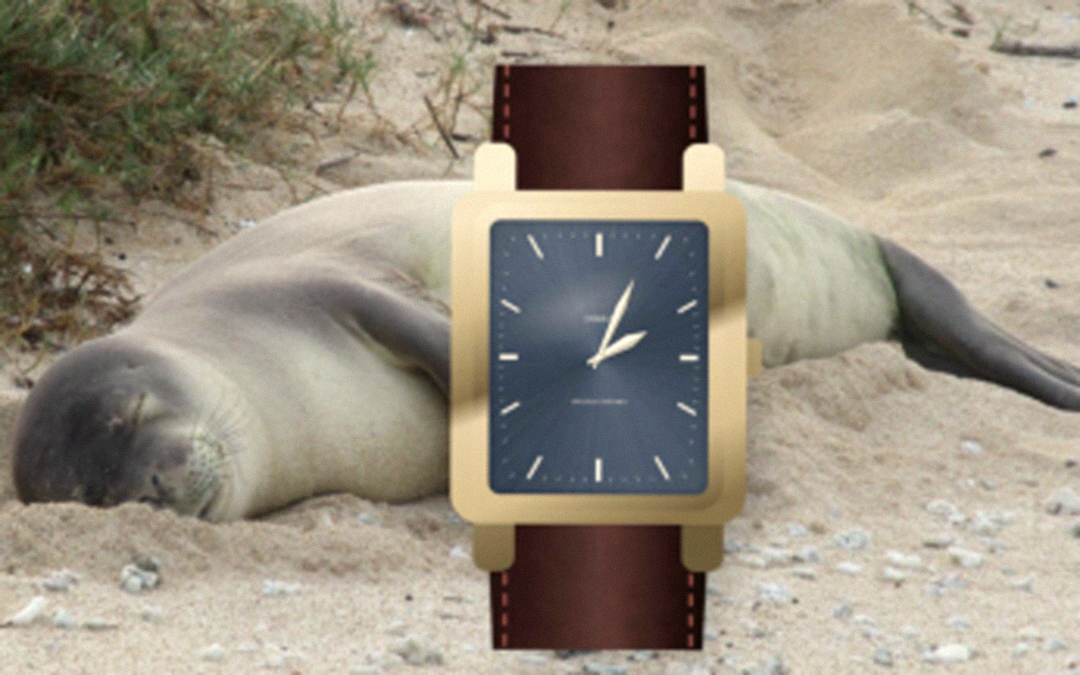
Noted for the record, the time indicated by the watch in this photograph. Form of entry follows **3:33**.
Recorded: **2:04**
